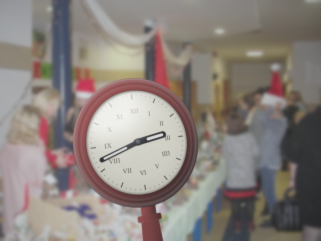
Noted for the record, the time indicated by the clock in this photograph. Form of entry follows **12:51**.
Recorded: **2:42**
